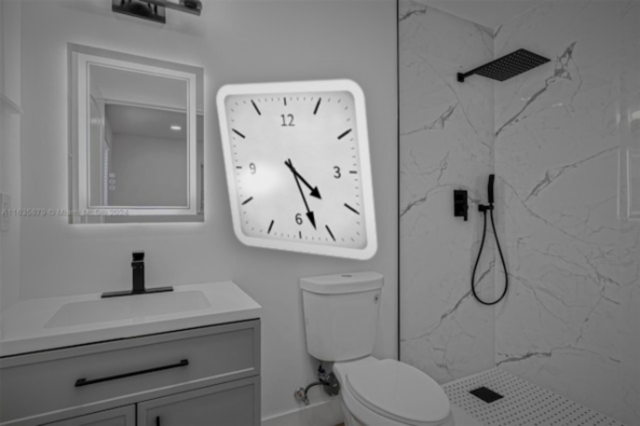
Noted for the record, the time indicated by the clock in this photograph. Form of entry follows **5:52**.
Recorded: **4:27**
